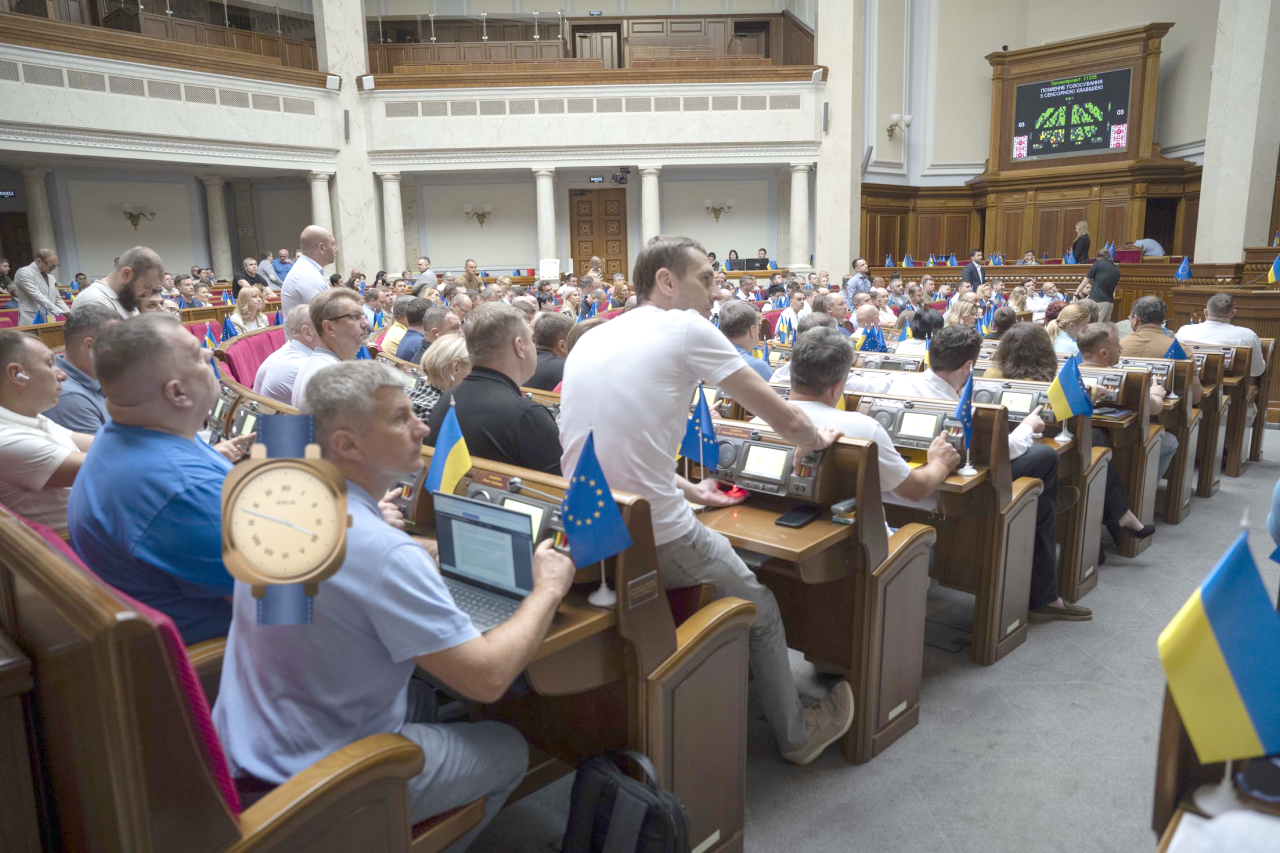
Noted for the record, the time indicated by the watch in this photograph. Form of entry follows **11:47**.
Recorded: **3:48**
